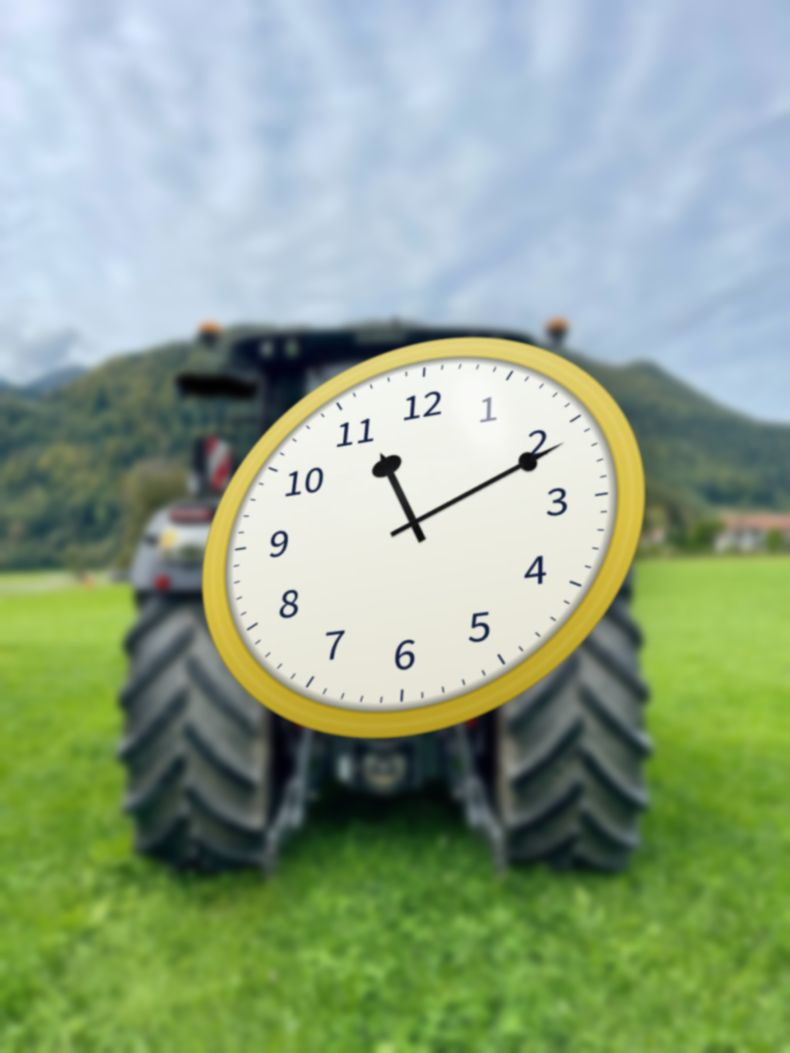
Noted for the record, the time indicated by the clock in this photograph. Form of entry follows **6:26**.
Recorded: **11:11**
